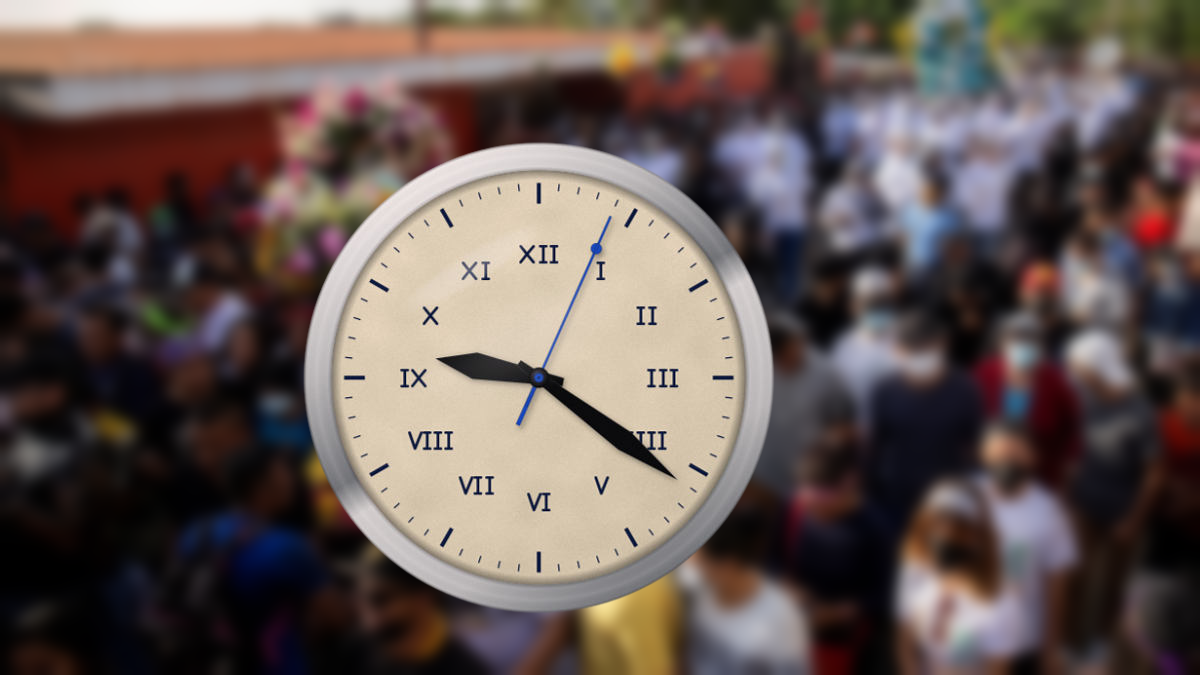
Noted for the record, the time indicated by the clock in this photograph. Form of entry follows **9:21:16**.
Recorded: **9:21:04**
